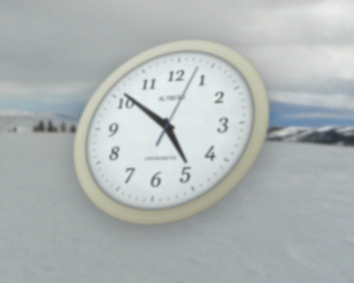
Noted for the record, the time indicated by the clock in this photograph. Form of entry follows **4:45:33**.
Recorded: **4:51:03**
